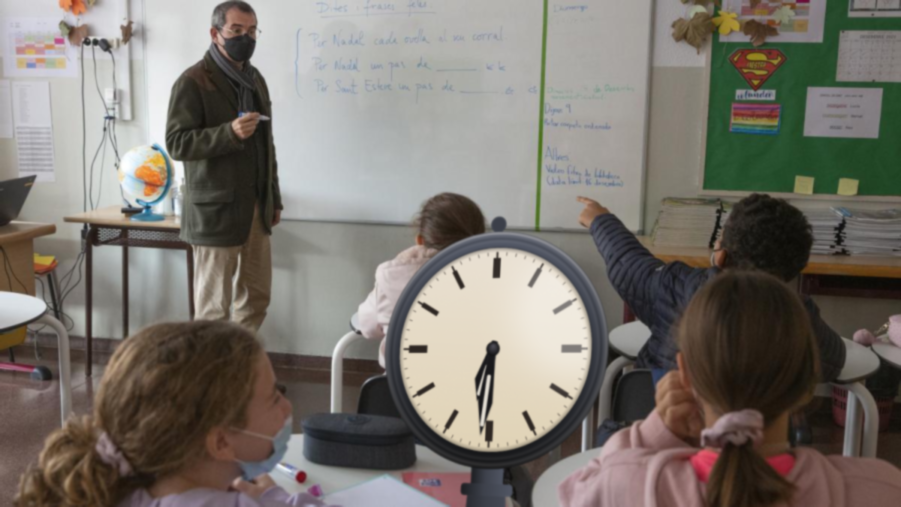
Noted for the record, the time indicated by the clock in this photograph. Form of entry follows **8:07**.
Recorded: **6:31**
